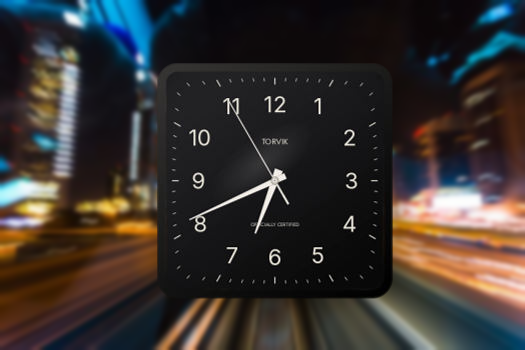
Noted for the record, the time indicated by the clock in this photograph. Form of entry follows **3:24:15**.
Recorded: **6:40:55**
